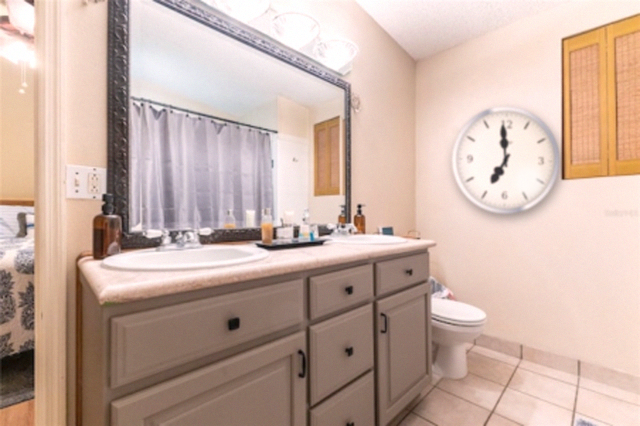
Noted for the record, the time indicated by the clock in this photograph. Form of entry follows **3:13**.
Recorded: **6:59**
